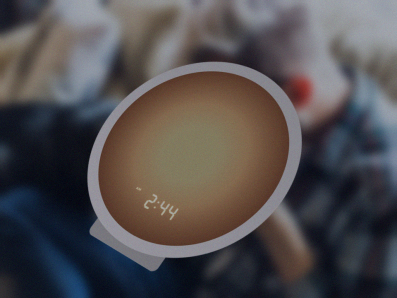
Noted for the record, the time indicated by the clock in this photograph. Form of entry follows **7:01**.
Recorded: **2:44**
